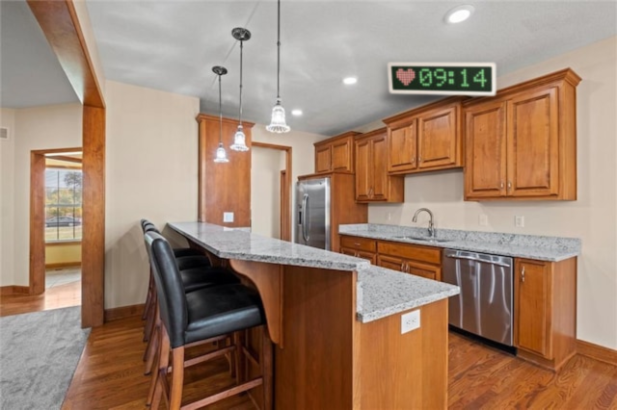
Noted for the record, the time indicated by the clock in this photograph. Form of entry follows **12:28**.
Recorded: **9:14**
